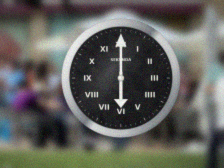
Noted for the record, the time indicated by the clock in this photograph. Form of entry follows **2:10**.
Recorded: **6:00**
